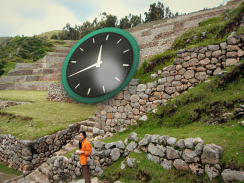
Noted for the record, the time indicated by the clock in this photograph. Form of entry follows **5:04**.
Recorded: **11:40**
